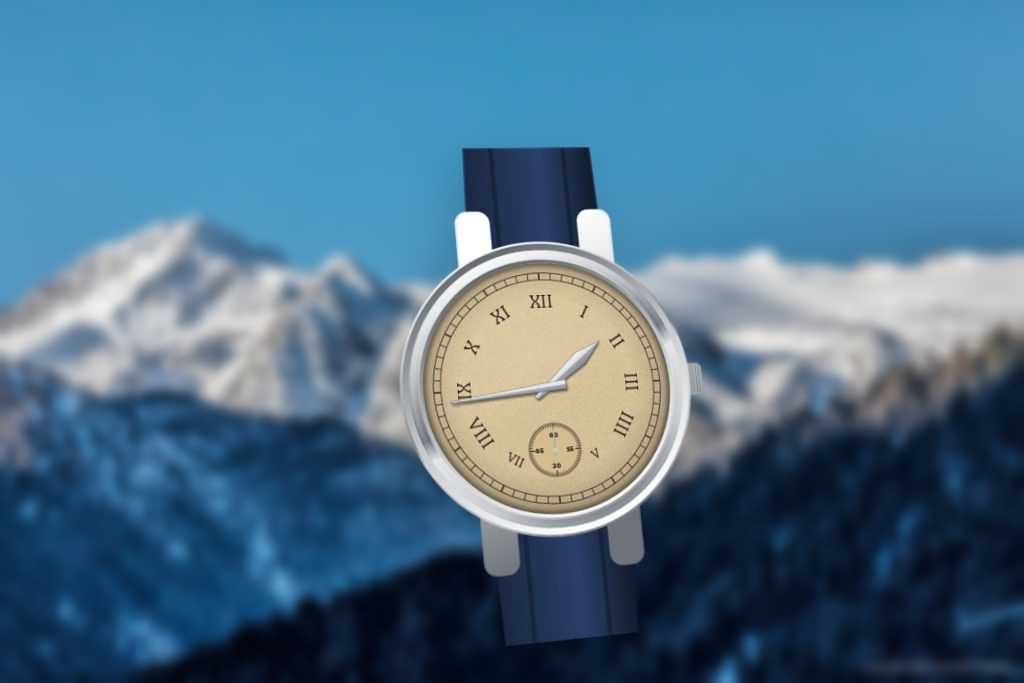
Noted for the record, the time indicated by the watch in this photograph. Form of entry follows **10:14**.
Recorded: **1:44**
